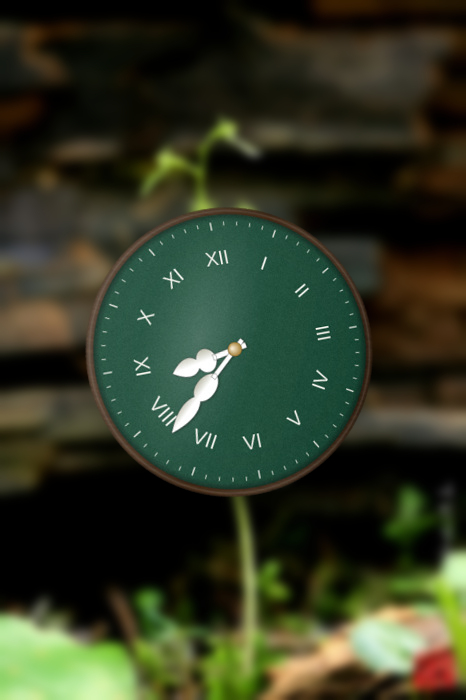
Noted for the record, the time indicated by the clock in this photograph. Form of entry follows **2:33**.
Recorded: **8:38**
